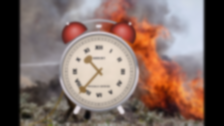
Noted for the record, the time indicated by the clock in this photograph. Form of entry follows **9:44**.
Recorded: **10:37**
